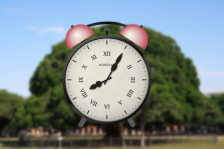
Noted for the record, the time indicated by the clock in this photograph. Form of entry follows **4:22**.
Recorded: **8:05**
